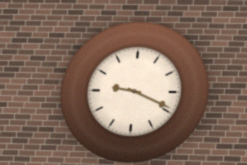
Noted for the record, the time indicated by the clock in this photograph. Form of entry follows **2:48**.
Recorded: **9:19**
